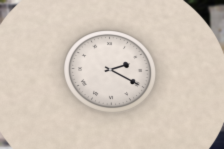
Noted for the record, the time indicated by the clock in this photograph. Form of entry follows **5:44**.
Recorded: **2:20**
